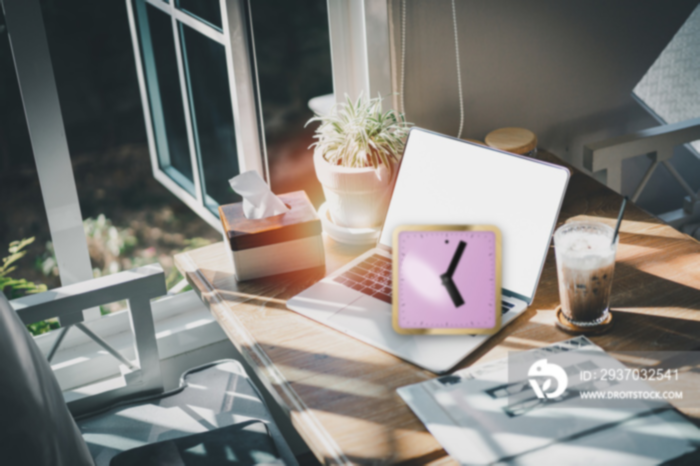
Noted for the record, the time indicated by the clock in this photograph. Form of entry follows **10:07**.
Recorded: **5:04**
